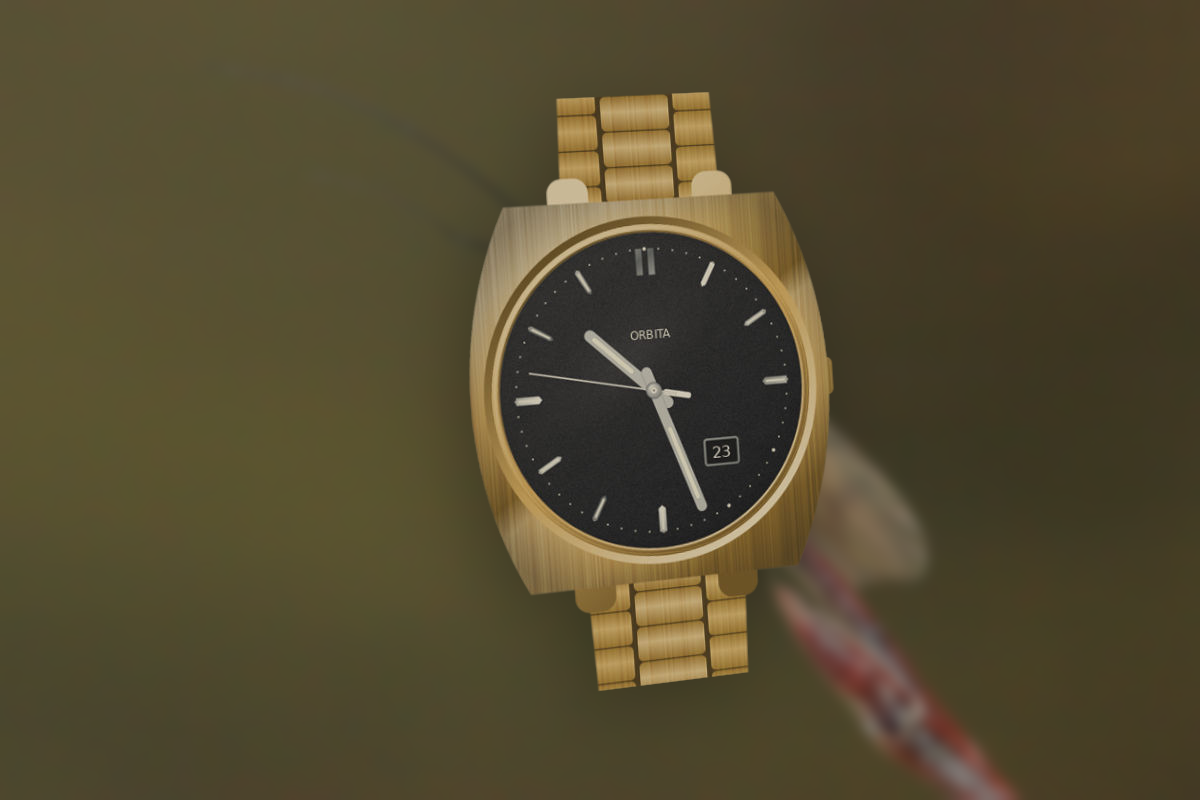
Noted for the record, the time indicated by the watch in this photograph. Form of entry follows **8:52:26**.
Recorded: **10:26:47**
